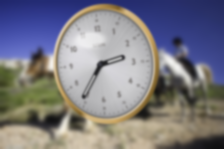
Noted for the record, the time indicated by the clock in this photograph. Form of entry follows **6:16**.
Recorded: **2:36**
